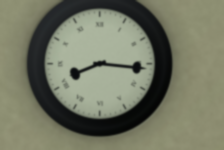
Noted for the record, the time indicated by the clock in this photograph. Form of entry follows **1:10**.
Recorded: **8:16**
